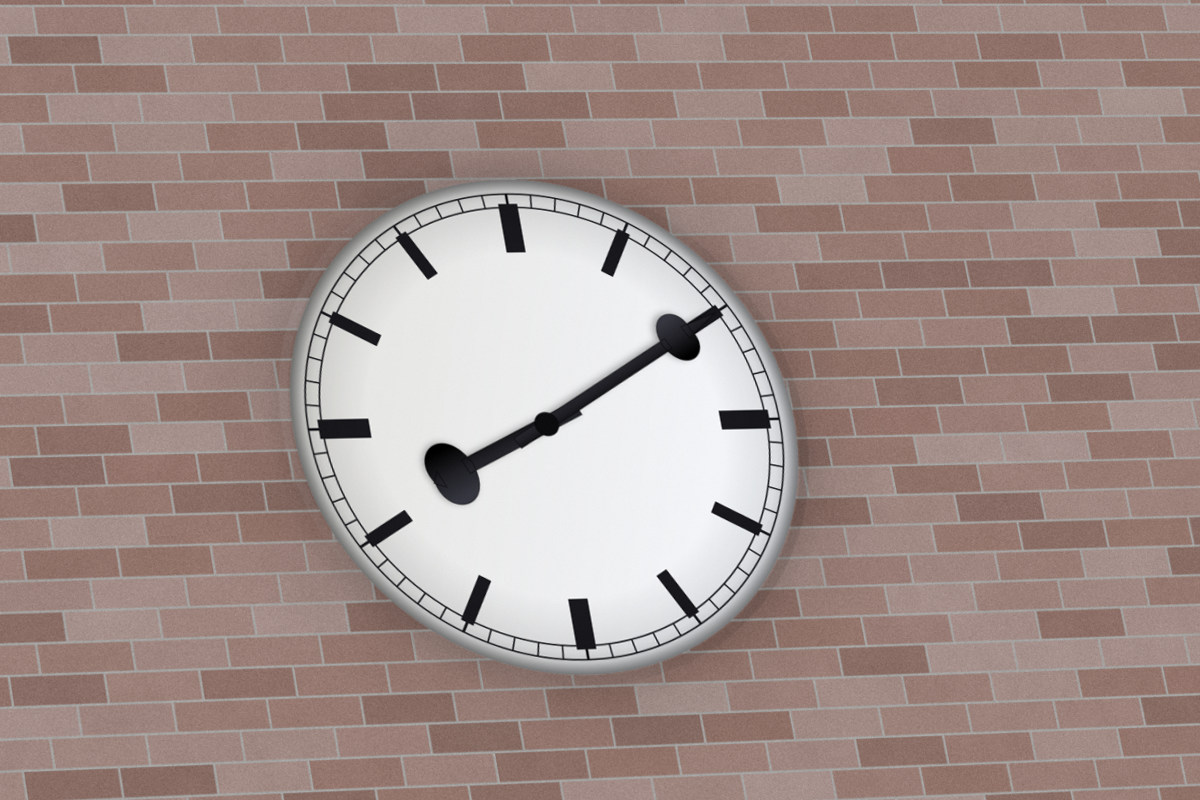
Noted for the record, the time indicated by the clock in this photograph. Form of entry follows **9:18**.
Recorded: **8:10**
